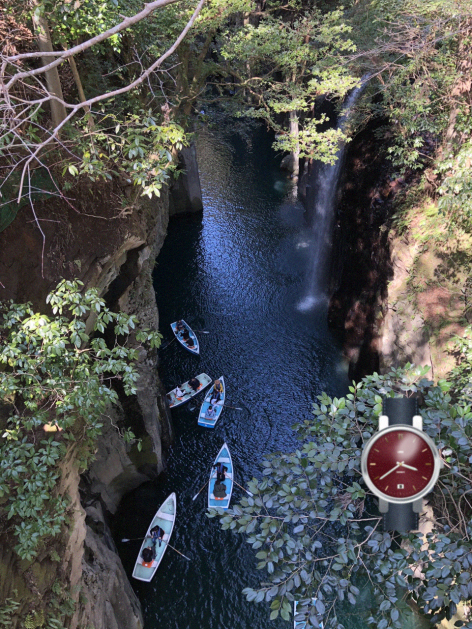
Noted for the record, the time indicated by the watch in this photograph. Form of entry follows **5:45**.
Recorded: **3:39**
